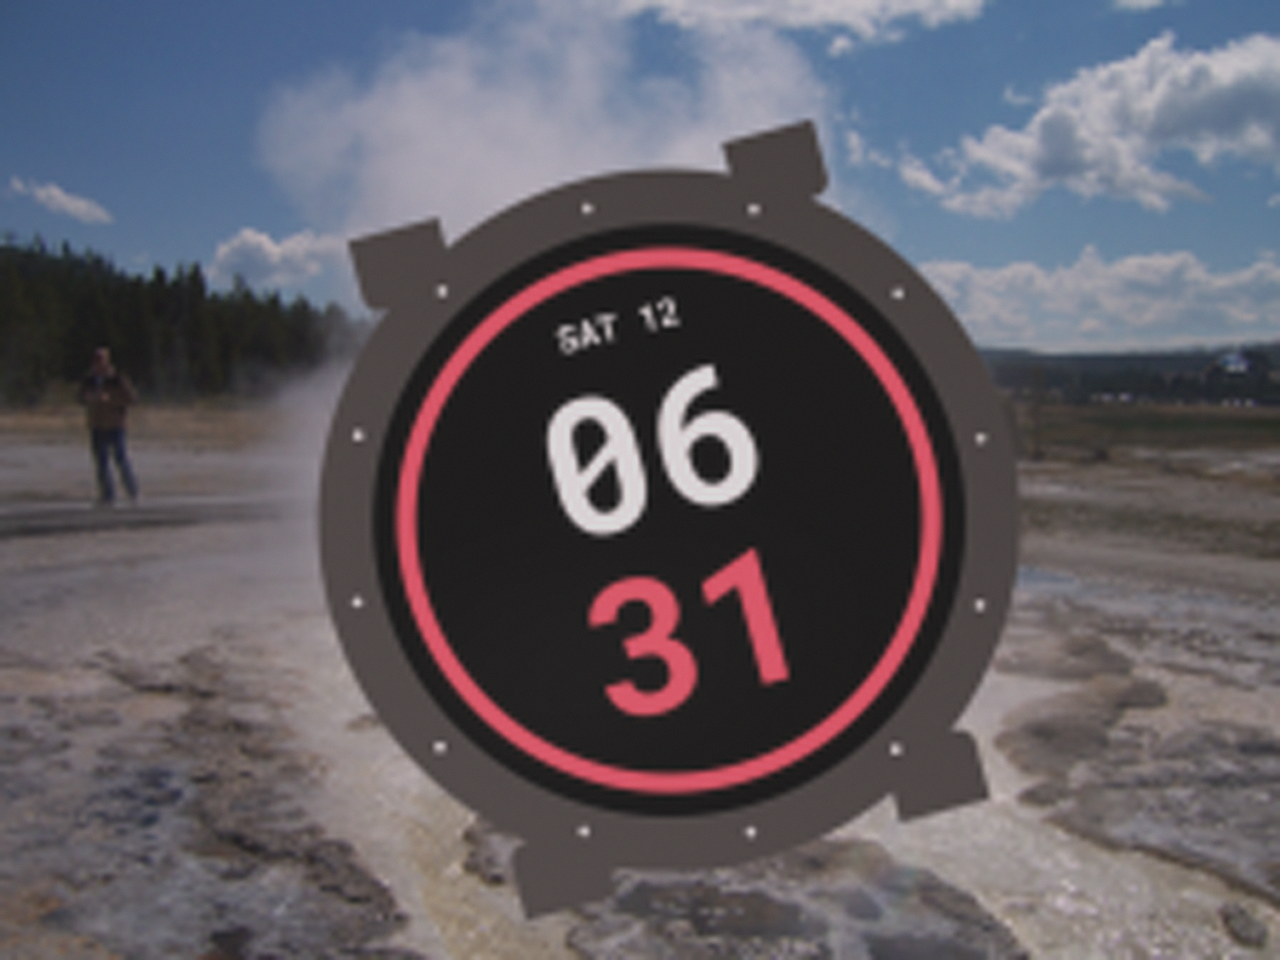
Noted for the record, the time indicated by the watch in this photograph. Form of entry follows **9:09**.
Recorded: **6:31**
